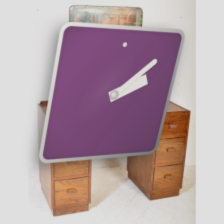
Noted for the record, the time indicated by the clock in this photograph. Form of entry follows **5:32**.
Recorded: **2:08**
